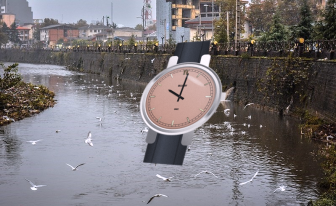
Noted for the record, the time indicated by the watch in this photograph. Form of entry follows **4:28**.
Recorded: **10:01**
